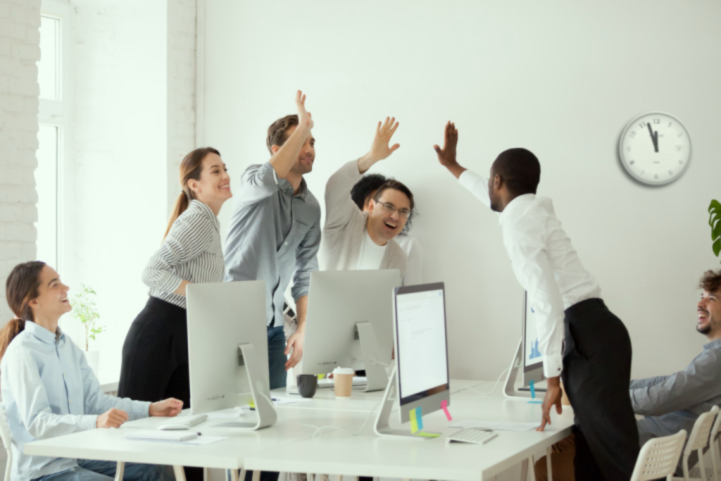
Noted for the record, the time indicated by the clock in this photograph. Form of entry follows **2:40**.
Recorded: **11:57**
